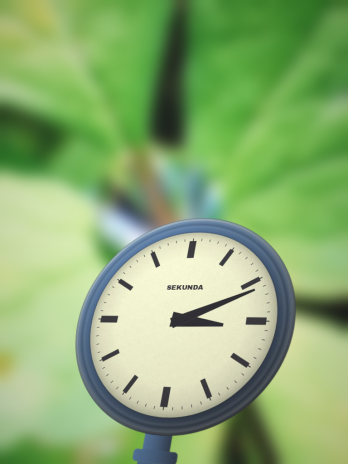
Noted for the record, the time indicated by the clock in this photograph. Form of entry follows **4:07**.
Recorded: **3:11**
